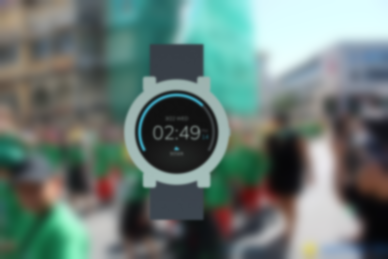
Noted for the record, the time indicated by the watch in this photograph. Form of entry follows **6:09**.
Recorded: **2:49**
